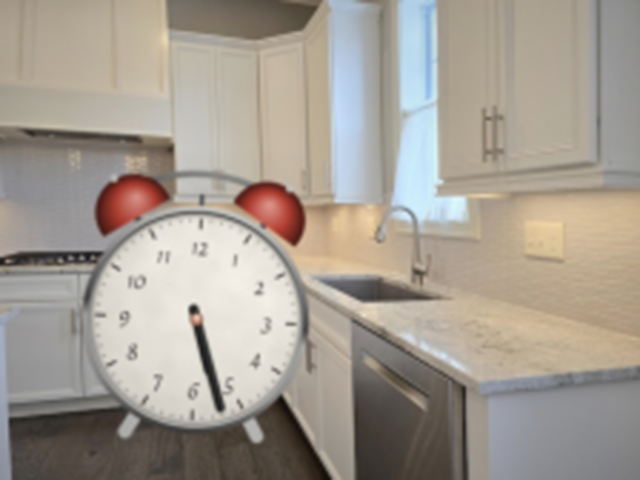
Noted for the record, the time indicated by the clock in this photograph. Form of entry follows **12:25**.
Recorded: **5:27**
